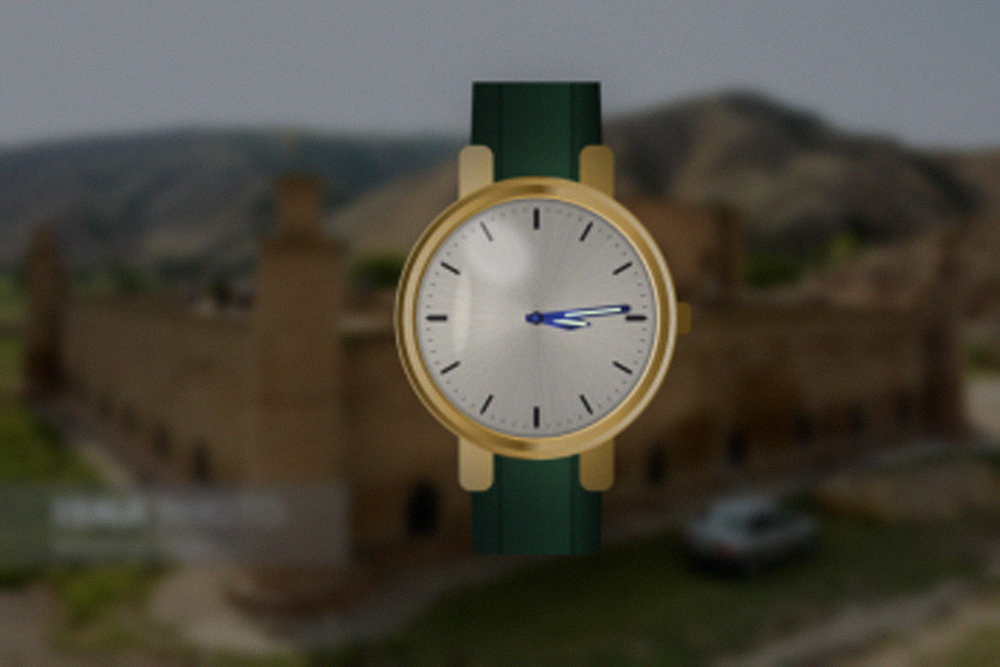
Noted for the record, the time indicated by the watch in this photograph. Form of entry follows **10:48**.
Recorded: **3:14**
